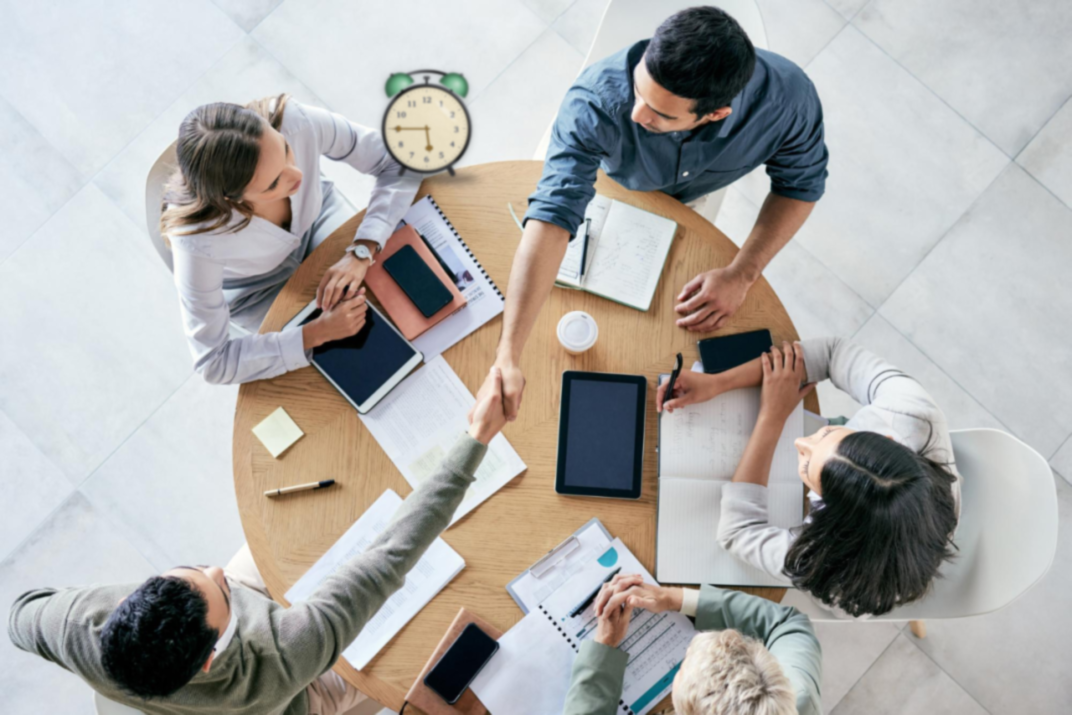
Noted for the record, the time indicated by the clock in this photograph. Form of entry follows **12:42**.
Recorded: **5:45**
